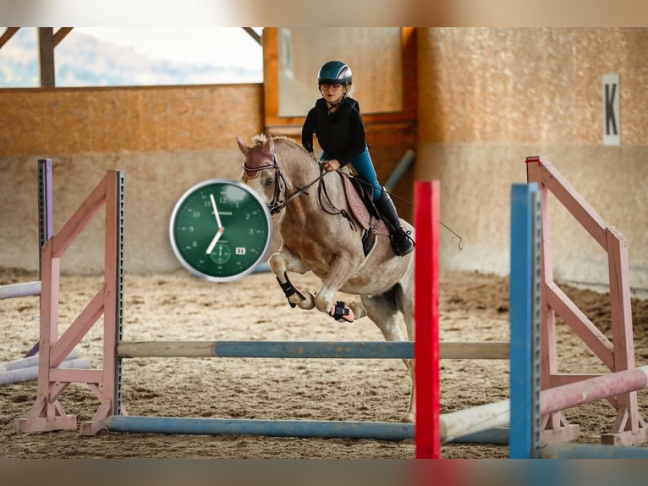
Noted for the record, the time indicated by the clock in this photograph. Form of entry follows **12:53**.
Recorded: **6:57**
